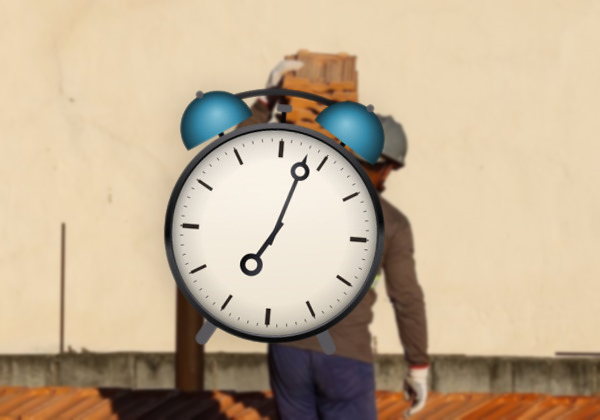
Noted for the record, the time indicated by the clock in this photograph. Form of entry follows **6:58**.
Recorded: **7:03**
